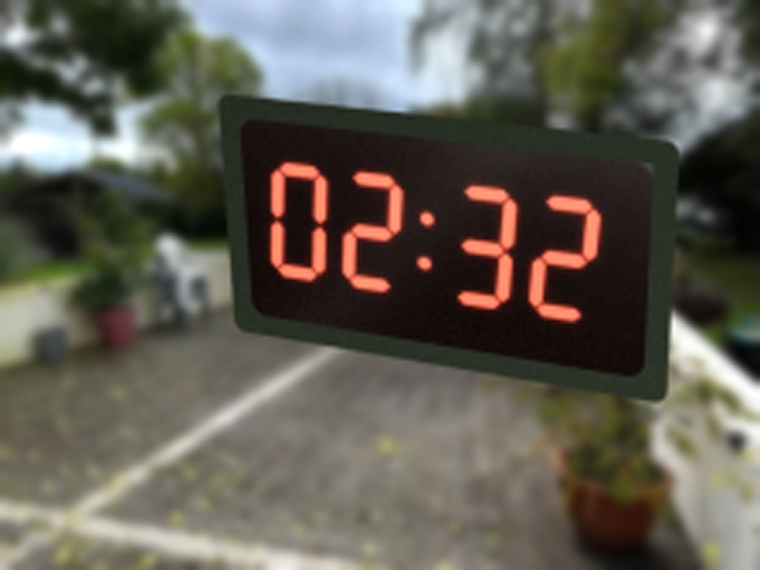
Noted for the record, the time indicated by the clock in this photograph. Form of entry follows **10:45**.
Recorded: **2:32**
